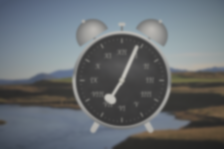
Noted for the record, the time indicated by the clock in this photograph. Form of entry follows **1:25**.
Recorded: **7:04**
